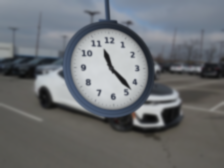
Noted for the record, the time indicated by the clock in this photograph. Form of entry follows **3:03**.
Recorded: **11:23**
